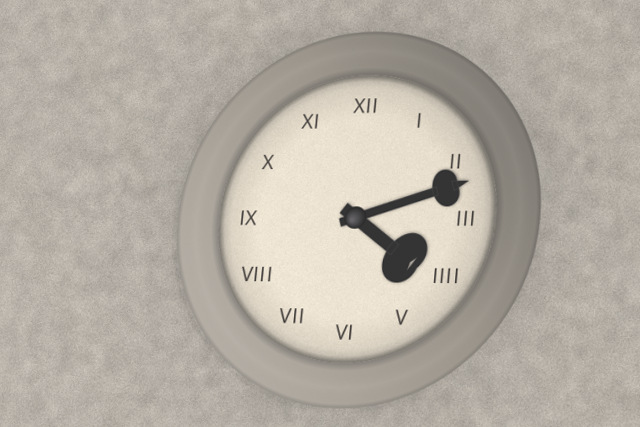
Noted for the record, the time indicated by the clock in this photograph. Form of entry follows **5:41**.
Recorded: **4:12**
